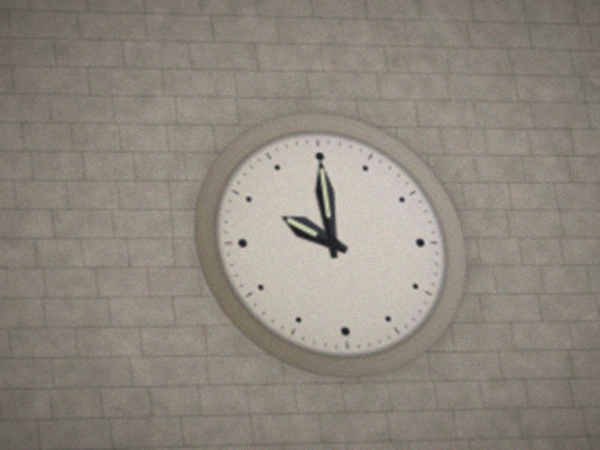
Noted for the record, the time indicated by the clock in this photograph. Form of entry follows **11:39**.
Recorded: **10:00**
